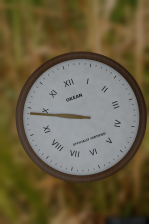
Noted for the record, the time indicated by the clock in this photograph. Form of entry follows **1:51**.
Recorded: **9:49**
